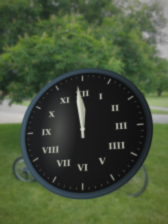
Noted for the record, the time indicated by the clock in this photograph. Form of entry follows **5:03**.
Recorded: **11:59**
